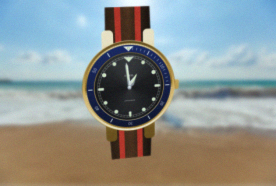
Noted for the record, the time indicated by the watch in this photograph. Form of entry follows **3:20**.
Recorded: **12:59**
